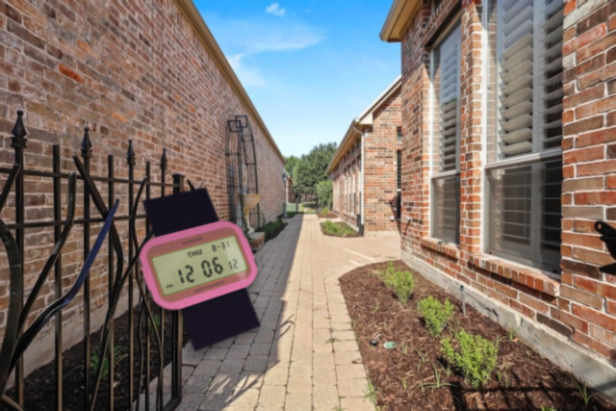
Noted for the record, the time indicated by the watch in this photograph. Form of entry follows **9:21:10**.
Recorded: **12:06:12**
